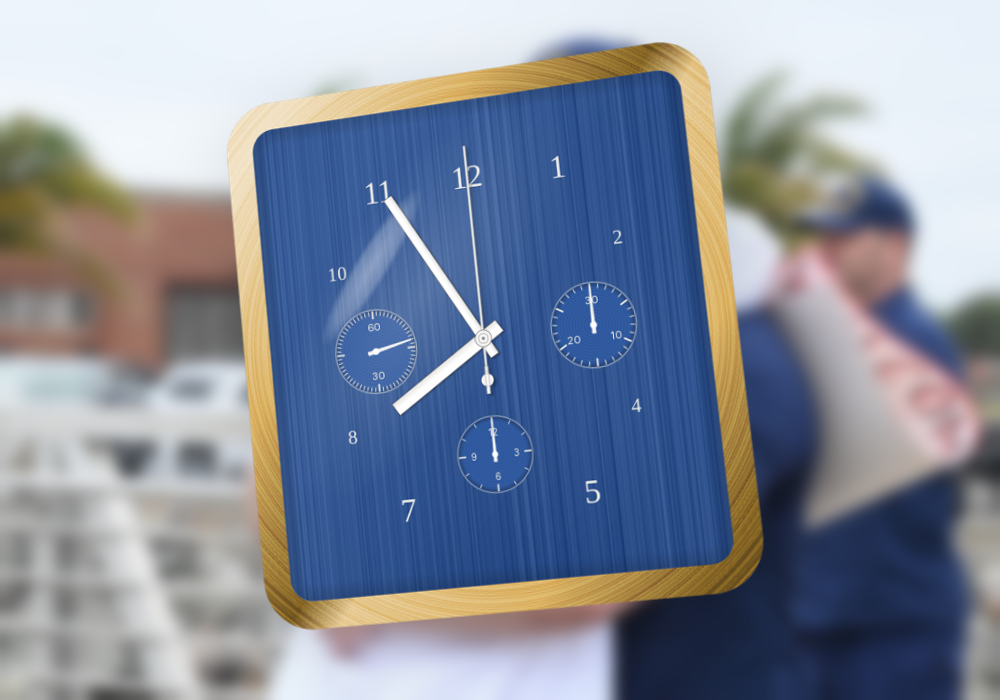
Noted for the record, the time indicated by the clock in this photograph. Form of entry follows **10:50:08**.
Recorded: **7:55:13**
